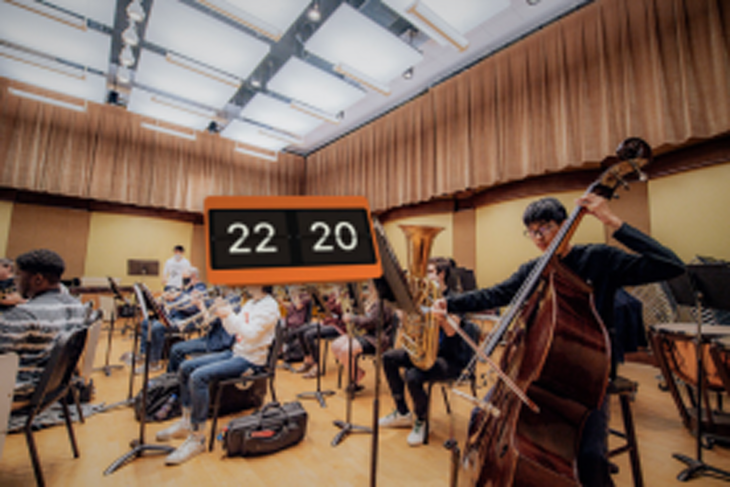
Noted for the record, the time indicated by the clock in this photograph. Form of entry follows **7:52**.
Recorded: **22:20**
